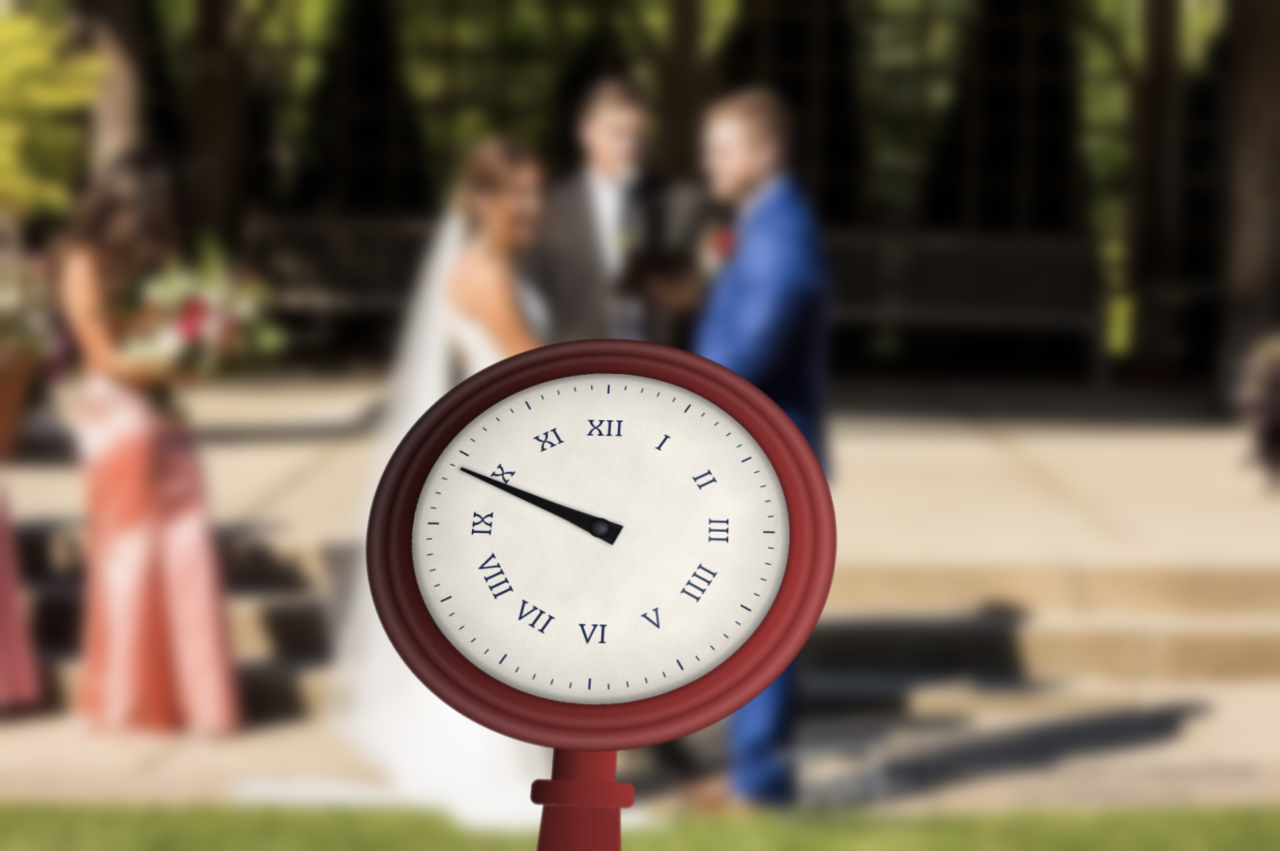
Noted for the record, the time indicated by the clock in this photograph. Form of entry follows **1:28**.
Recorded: **9:49**
